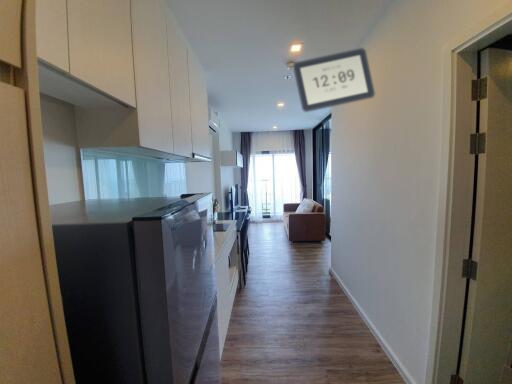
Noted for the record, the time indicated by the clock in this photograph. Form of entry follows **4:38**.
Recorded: **12:09**
